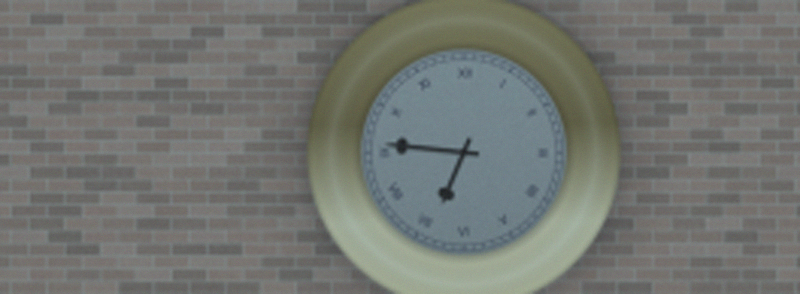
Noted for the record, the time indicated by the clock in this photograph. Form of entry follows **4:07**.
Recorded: **6:46**
